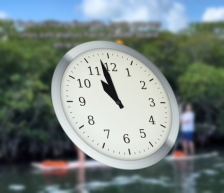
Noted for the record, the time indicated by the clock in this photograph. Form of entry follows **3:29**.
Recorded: **10:58**
